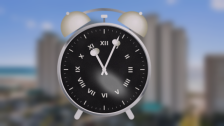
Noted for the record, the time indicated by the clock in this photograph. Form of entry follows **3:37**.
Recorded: **11:04**
